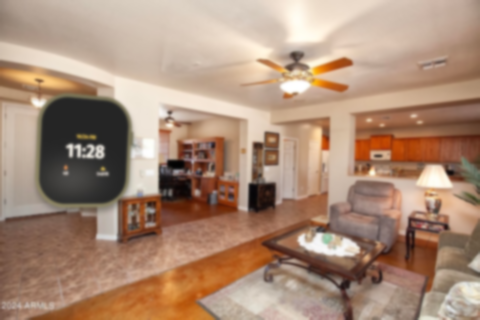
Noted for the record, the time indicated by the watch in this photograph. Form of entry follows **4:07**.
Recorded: **11:28**
